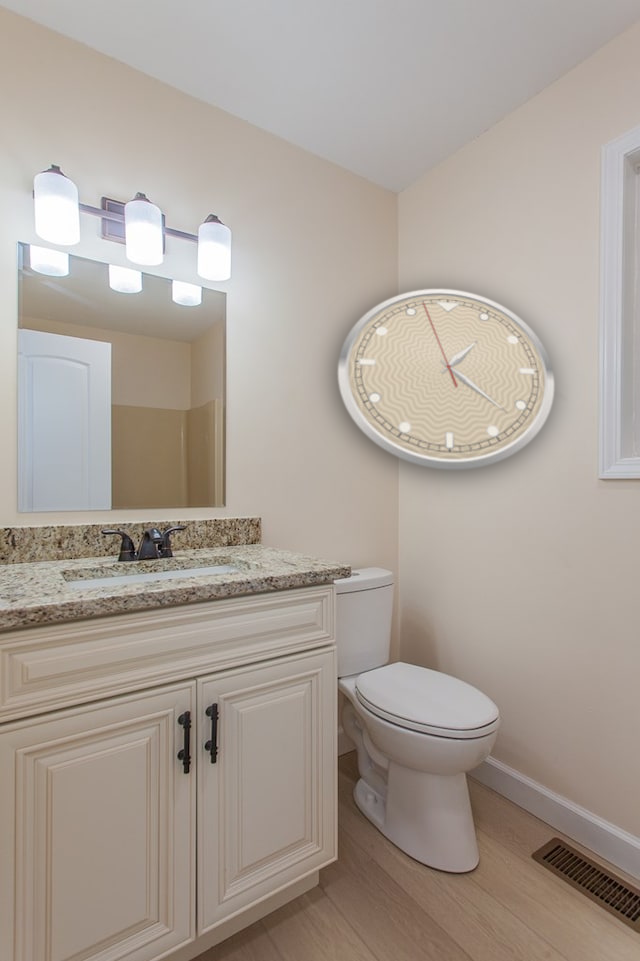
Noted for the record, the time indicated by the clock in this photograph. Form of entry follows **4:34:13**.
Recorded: **1:21:57**
